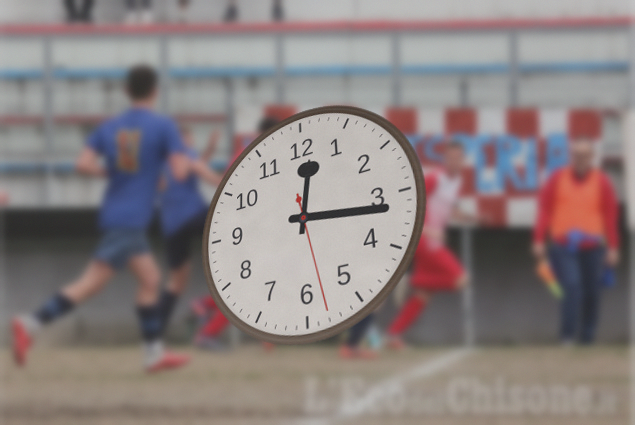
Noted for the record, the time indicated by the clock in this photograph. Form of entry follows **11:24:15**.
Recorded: **12:16:28**
